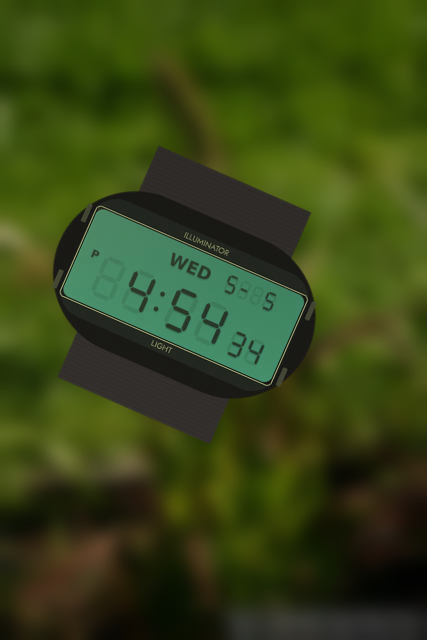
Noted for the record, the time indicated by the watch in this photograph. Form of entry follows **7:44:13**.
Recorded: **4:54:34**
